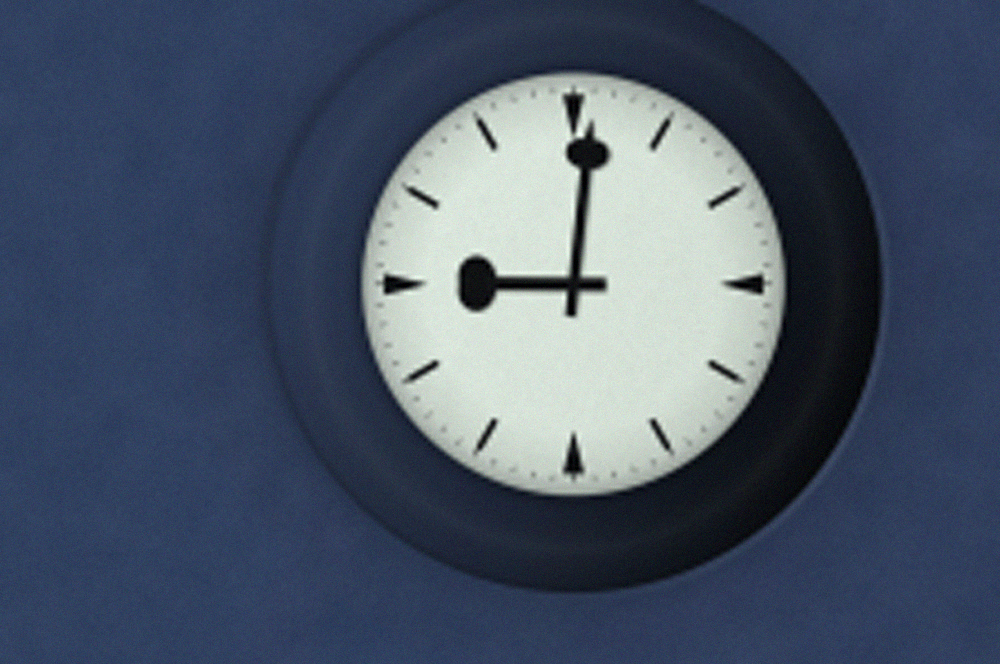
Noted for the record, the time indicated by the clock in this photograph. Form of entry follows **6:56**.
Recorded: **9:01**
